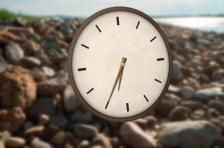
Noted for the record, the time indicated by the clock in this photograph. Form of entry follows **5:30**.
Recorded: **6:35**
